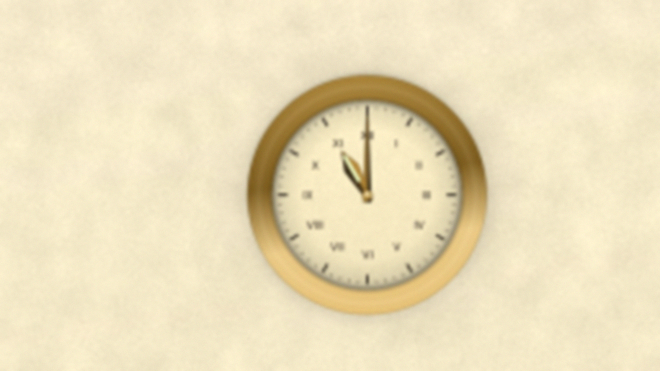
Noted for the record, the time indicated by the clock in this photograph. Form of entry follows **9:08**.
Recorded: **11:00**
